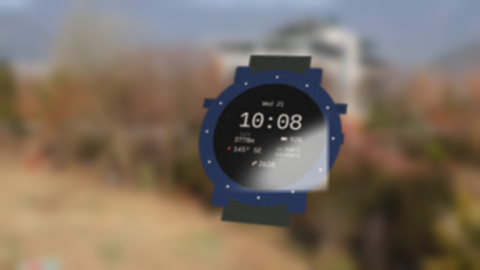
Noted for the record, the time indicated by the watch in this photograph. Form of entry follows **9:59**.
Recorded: **10:08**
